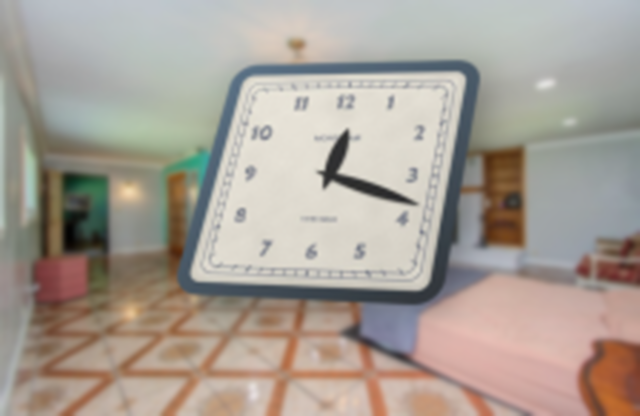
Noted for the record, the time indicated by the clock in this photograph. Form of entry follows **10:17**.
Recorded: **12:18**
